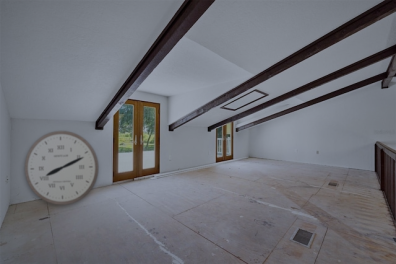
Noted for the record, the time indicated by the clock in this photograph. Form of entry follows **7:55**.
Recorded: **8:11**
